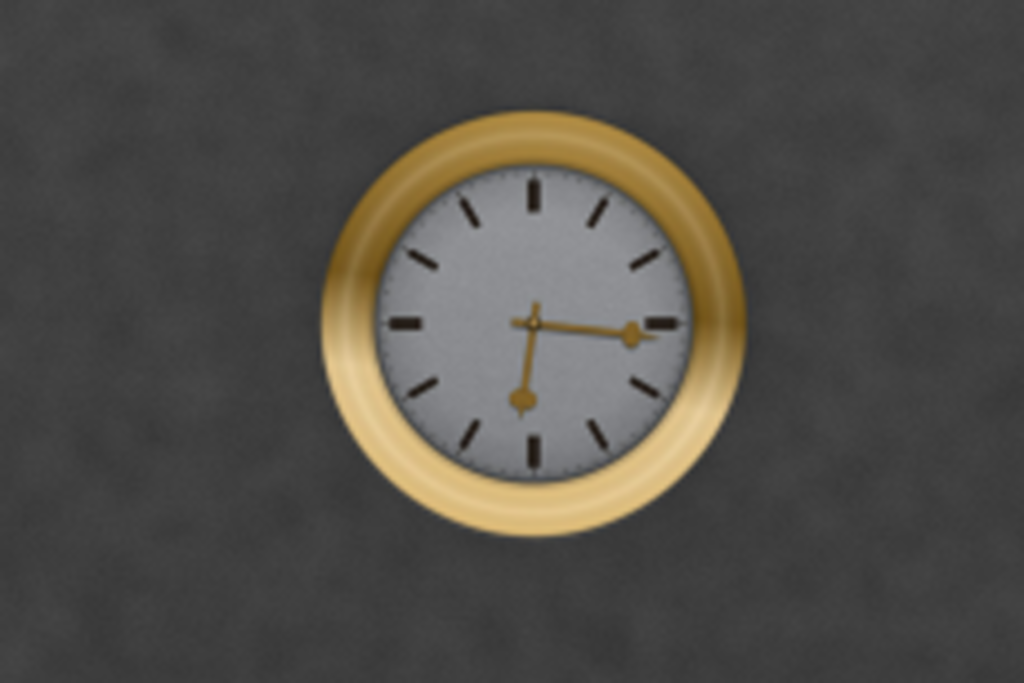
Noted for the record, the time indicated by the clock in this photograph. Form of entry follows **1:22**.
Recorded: **6:16**
